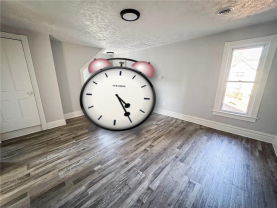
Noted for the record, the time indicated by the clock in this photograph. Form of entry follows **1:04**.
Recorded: **4:25**
